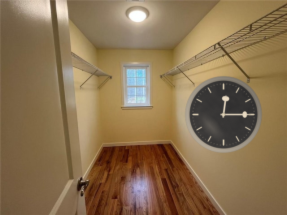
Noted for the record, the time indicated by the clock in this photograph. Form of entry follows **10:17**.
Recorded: **12:15**
